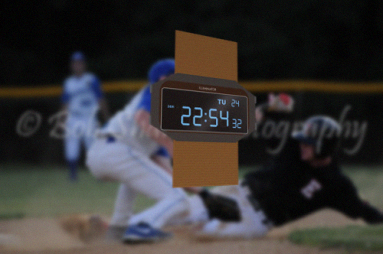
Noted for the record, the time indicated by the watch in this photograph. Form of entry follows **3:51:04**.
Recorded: **22:54:32**
